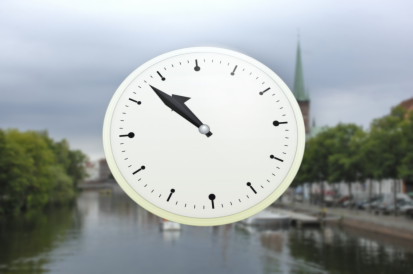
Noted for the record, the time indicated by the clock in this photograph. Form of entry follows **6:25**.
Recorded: **10:53**
